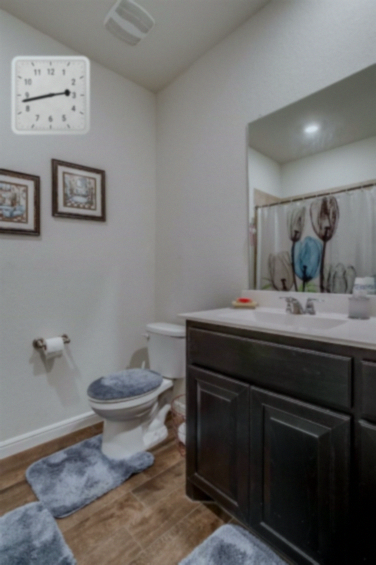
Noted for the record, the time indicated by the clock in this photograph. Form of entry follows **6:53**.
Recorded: **2:43**
